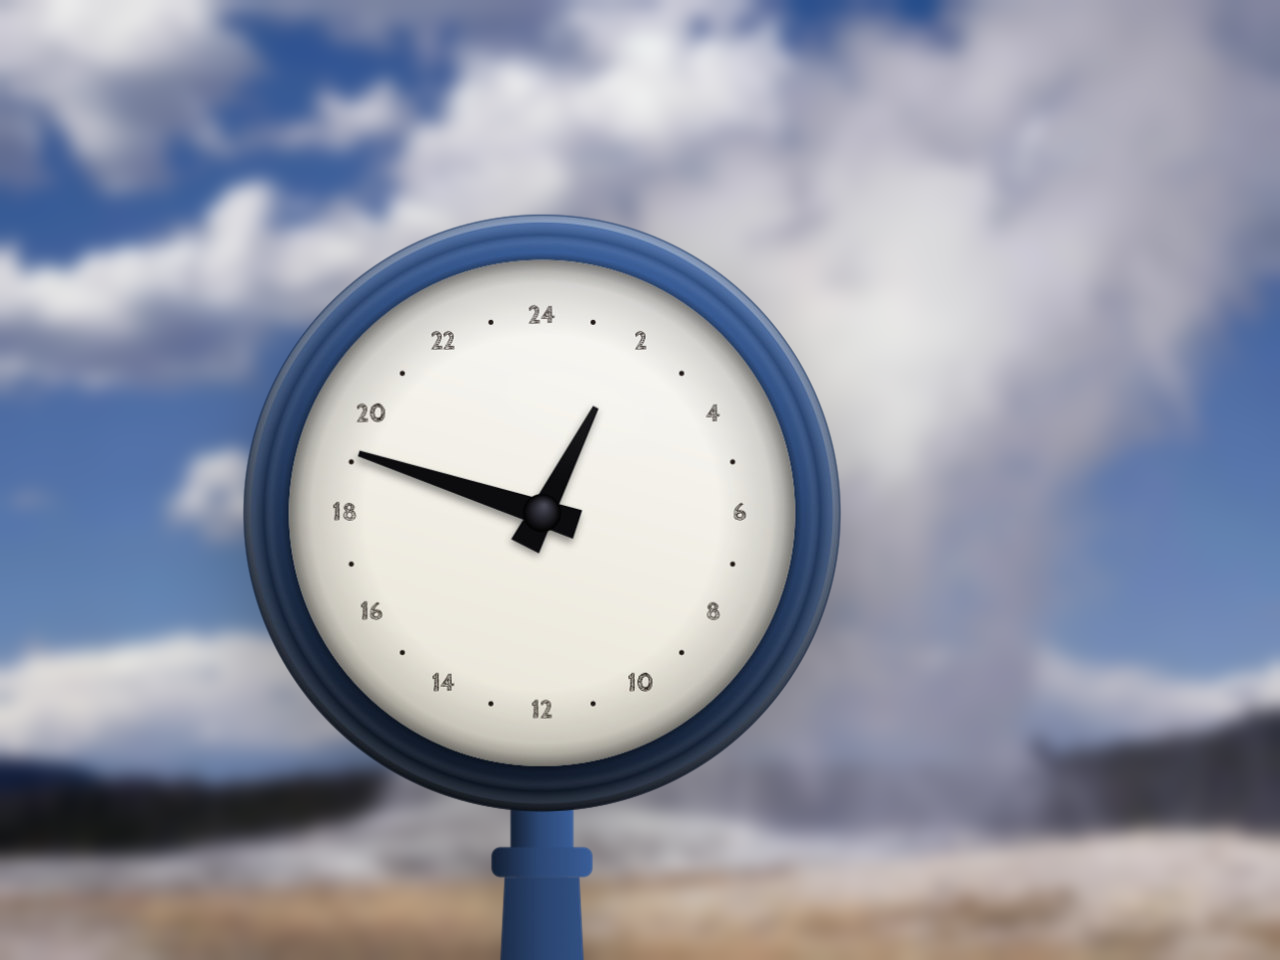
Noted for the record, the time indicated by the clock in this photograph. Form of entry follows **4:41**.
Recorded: **1:48**
